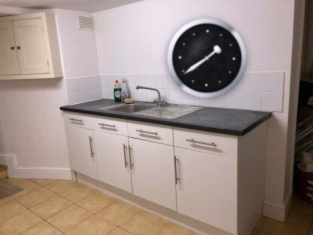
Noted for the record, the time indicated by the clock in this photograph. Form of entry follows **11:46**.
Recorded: **1:39**
